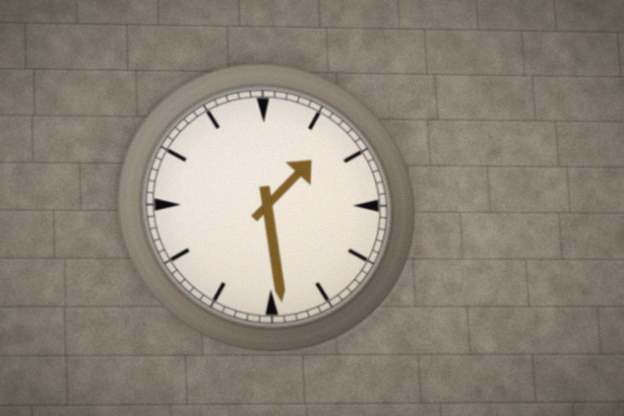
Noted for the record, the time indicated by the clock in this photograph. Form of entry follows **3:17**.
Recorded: **1:29**
